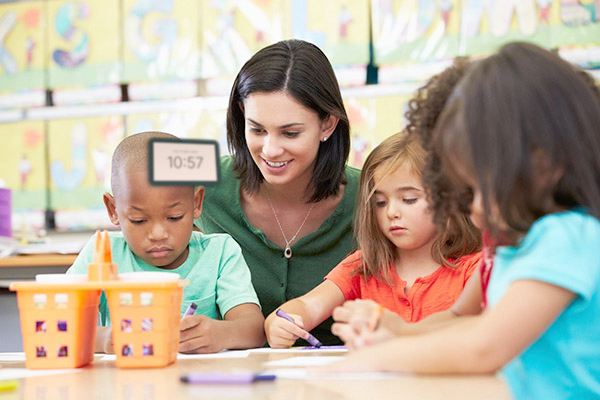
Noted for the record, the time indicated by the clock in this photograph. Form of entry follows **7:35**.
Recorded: **10:57**
